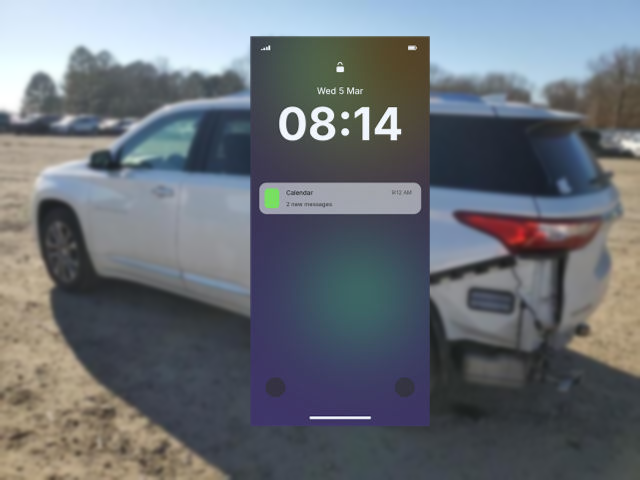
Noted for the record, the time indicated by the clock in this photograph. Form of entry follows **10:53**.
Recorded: **8:14**
